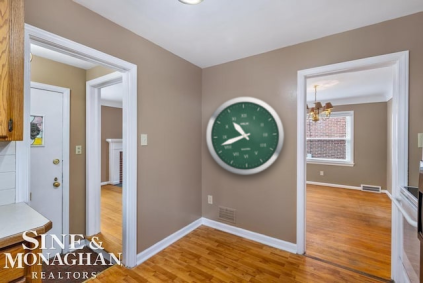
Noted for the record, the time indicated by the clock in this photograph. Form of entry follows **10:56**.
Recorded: **10:42**
